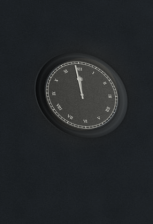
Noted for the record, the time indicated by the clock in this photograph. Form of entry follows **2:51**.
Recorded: **11:59**
